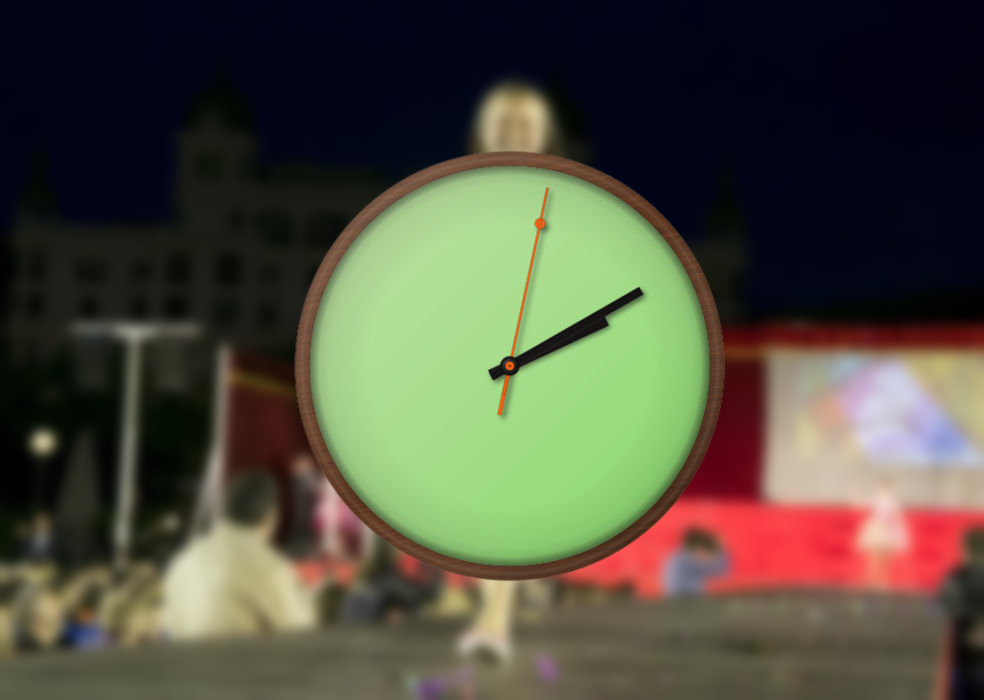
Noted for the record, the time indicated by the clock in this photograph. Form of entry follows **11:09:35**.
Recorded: **2:10:02**
